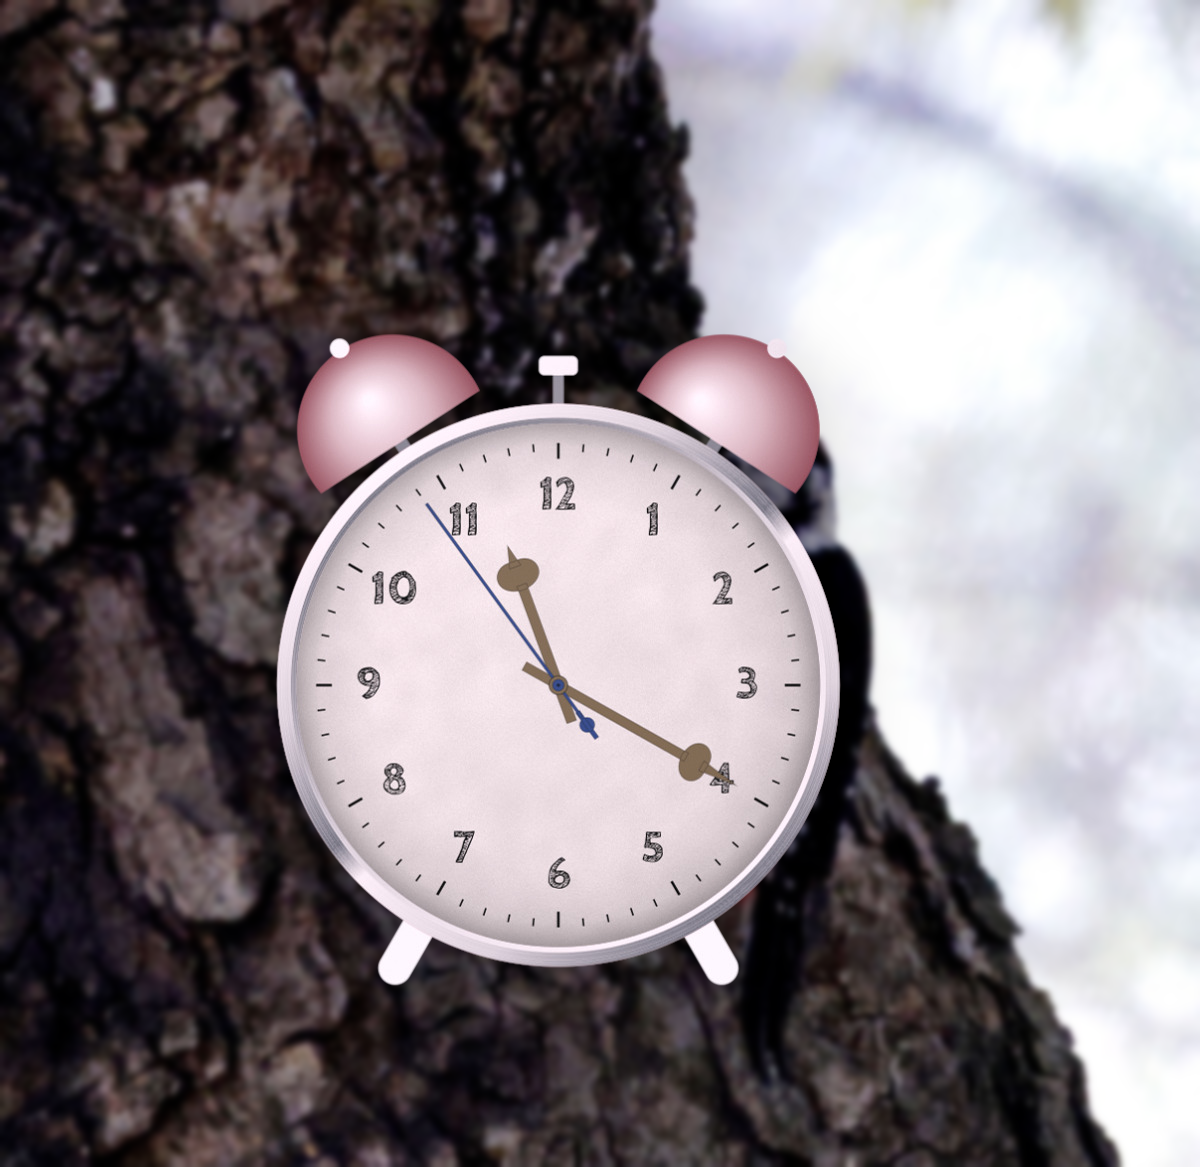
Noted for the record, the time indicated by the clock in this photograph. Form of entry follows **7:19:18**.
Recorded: **11:19:54**
